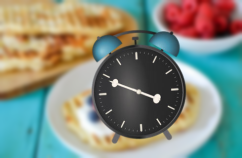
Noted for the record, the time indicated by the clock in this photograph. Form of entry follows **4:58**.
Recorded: **3:49**
